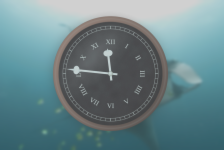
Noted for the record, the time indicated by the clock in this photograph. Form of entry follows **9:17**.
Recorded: **11:46**
